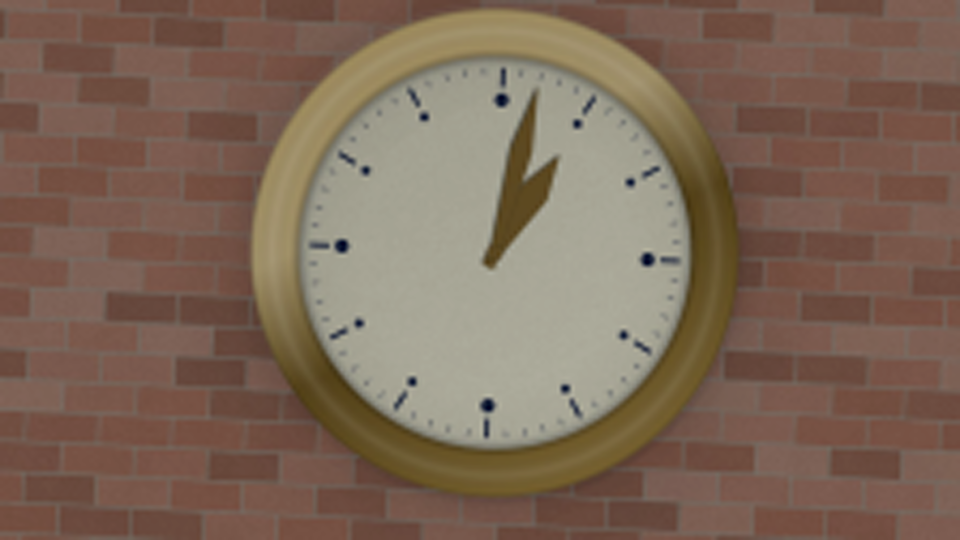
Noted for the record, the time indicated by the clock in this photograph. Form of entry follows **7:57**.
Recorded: **1:02**
